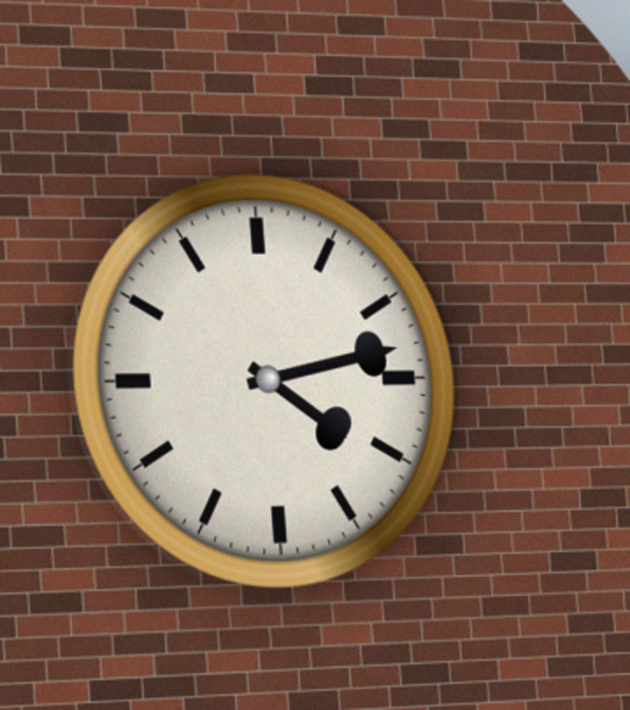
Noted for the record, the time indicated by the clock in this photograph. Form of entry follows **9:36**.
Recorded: **4:13**
